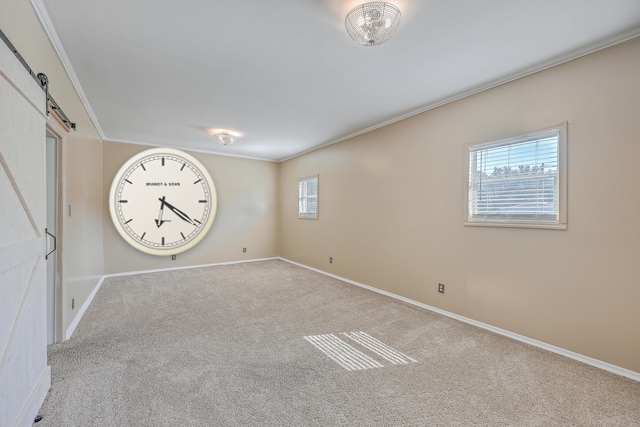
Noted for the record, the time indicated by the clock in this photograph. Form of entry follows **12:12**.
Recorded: **6:21**
